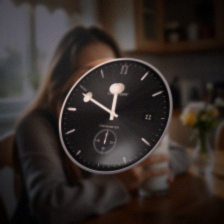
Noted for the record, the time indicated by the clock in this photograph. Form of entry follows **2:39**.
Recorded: **11:49**
